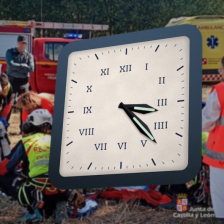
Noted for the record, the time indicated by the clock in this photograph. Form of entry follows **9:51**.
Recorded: **3:23**
